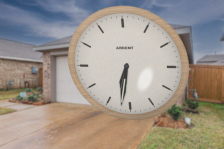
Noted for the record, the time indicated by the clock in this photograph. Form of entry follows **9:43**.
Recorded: **6:32**
